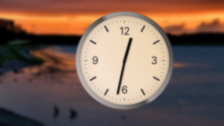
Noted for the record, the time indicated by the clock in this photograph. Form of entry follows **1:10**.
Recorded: **12:32**
